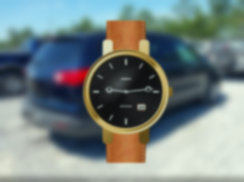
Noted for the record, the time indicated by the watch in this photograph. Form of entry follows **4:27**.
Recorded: **9:14**
